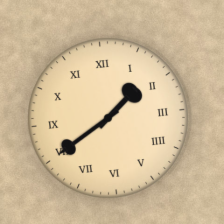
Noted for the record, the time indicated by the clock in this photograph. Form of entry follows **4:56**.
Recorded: **1:40**
